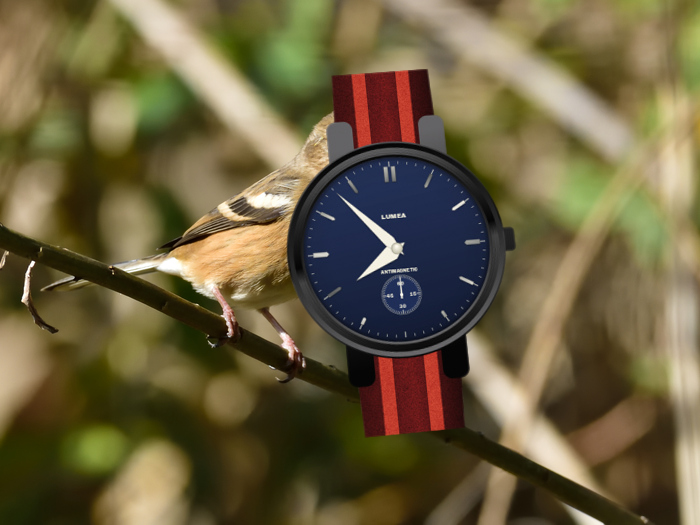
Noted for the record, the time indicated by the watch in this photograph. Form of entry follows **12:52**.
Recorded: **7:53**
